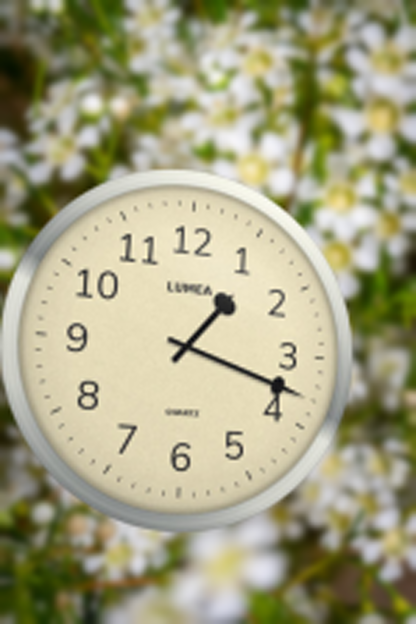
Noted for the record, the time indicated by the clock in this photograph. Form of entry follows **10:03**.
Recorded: **1:18**
